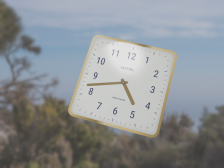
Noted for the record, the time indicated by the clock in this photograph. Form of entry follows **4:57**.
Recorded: **4:42**
